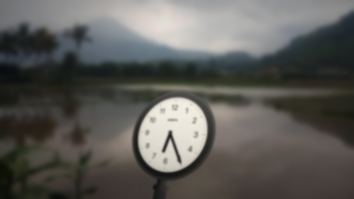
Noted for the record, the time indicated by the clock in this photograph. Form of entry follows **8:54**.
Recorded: **6:25**
